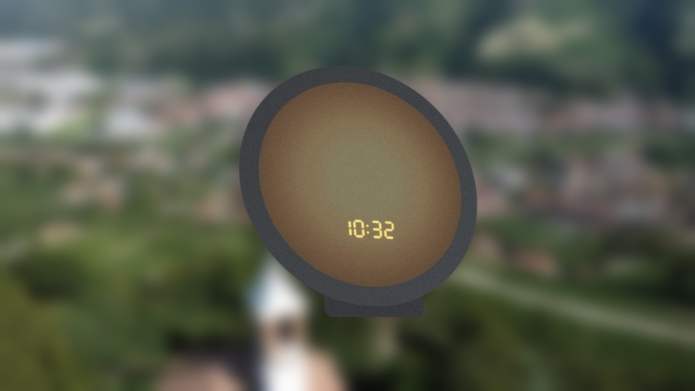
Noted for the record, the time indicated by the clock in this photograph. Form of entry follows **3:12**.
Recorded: **10:32**
